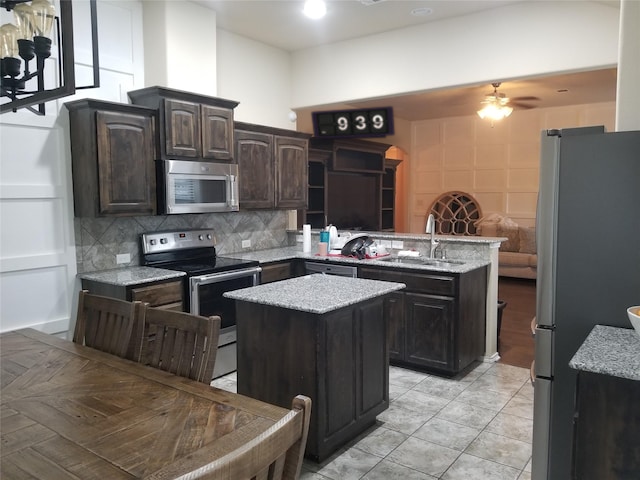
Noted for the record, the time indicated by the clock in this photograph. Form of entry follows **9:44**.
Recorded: **9:39**
